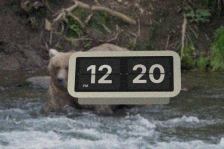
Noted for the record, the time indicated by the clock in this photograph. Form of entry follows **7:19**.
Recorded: **12:20**
